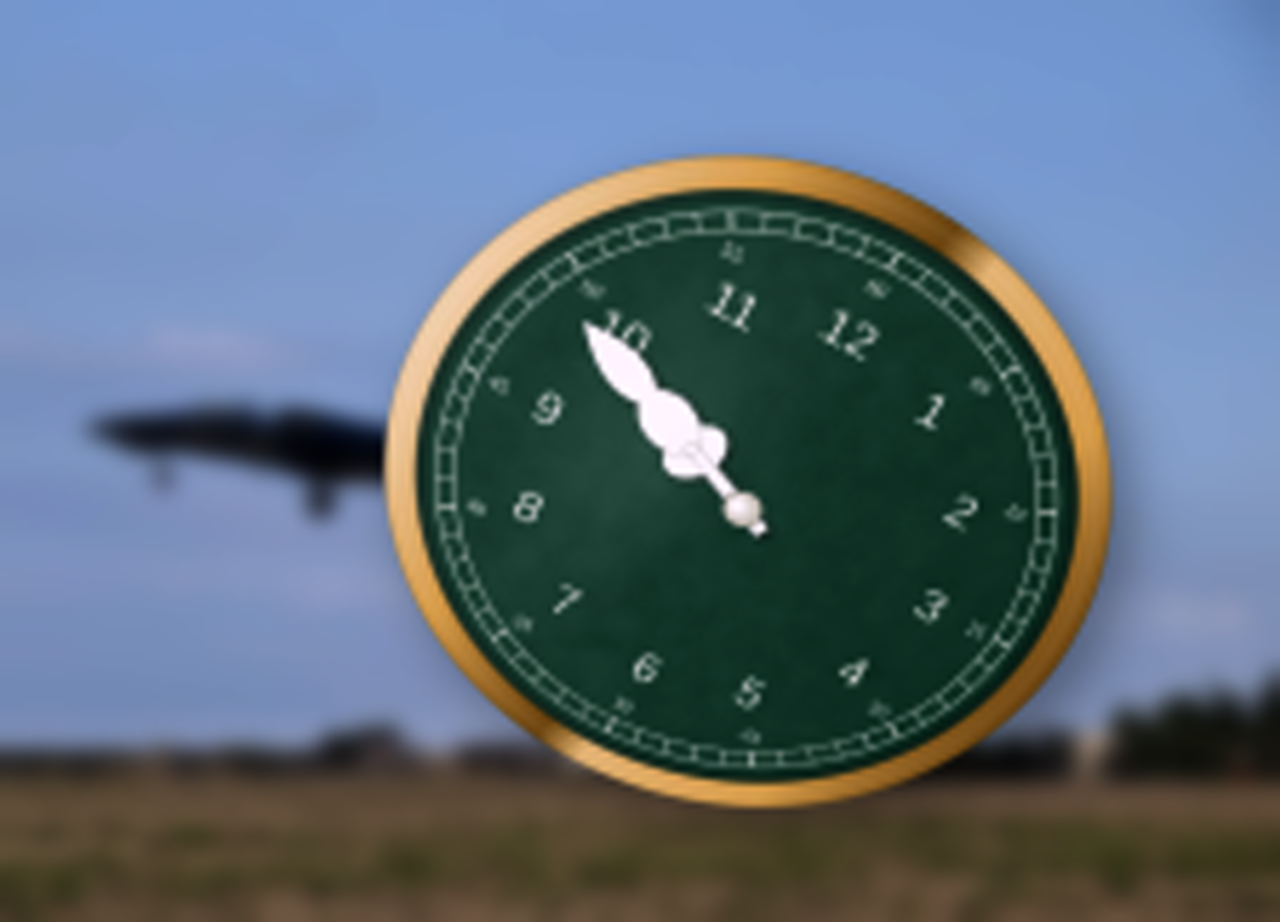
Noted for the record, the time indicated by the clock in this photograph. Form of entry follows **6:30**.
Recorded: **9:49**
